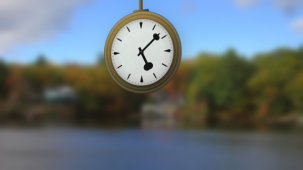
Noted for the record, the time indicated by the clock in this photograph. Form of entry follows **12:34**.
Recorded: **5:08**
